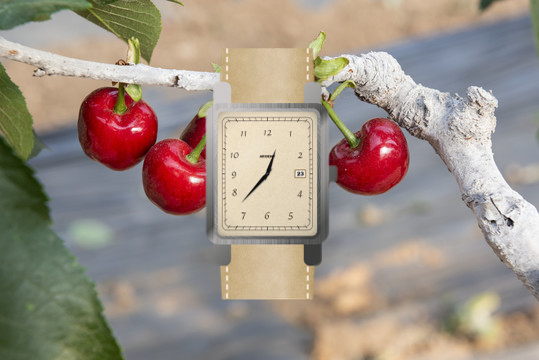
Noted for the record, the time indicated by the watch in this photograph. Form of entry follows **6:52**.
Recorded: **12:37**
